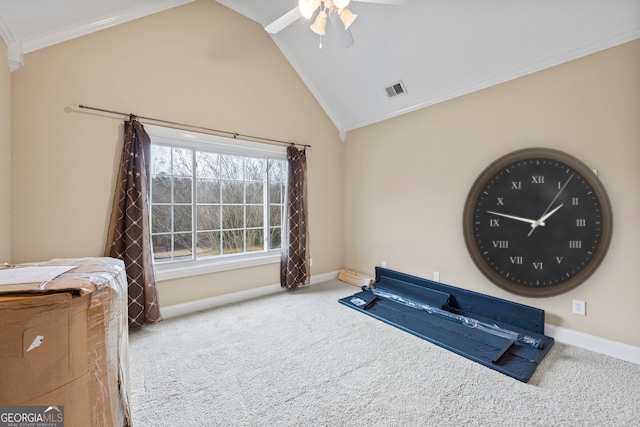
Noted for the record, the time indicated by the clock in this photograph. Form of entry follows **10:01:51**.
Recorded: **1:47:06**
